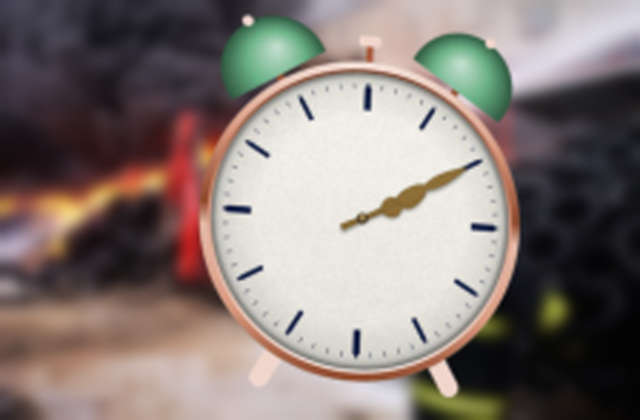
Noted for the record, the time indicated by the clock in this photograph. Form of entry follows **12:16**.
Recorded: **2:10**
